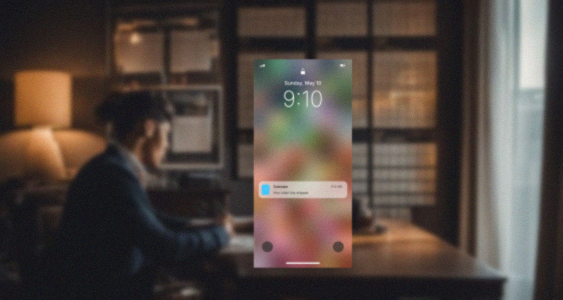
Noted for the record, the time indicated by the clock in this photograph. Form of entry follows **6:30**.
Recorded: **9:10**
